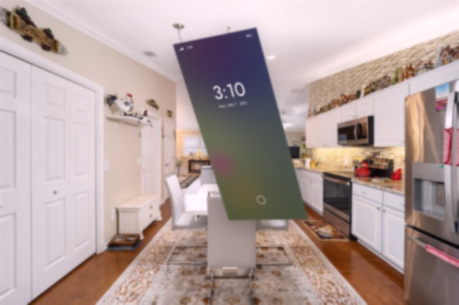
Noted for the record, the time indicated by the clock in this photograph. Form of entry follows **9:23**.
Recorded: **3:10**
